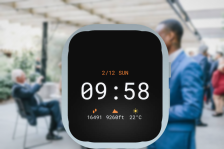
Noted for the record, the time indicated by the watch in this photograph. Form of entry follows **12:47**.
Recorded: **9:58**
